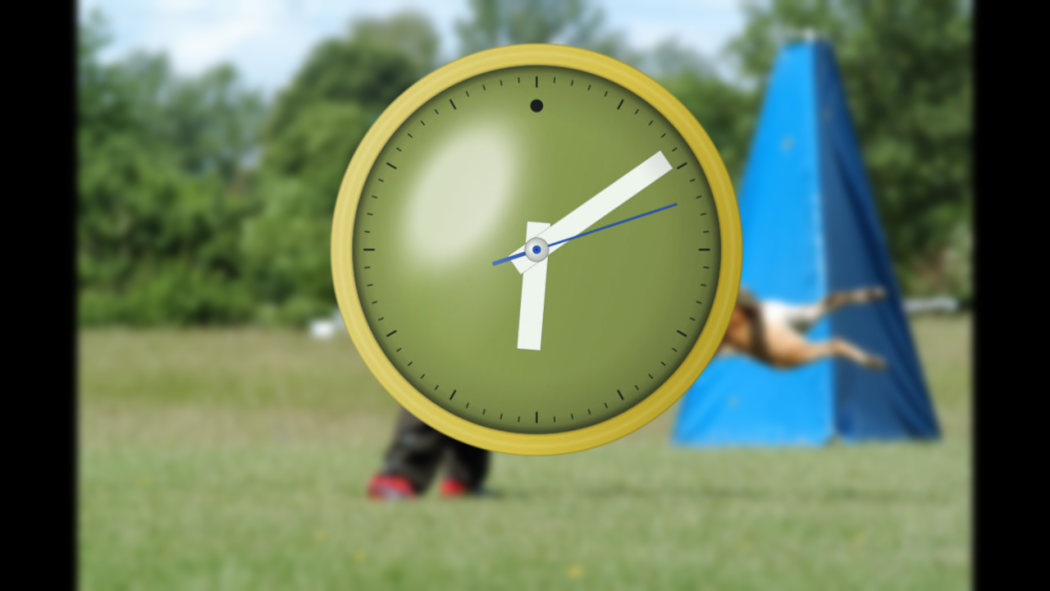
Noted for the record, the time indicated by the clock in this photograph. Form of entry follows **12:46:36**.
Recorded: **6:09:12**
